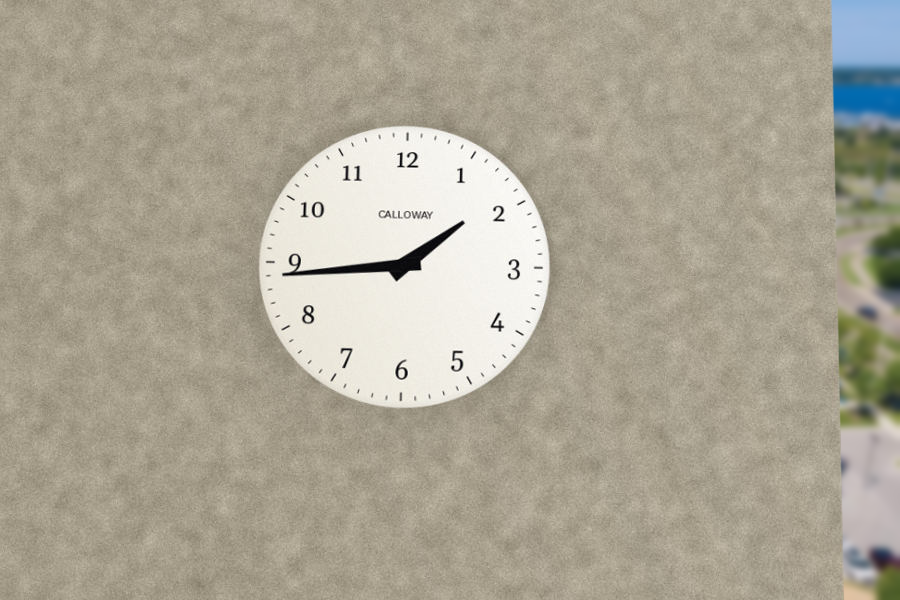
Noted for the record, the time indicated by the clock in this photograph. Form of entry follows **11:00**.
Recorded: **1:44**
